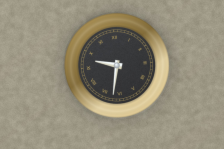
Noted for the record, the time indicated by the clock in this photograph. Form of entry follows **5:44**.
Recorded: **9:32**
